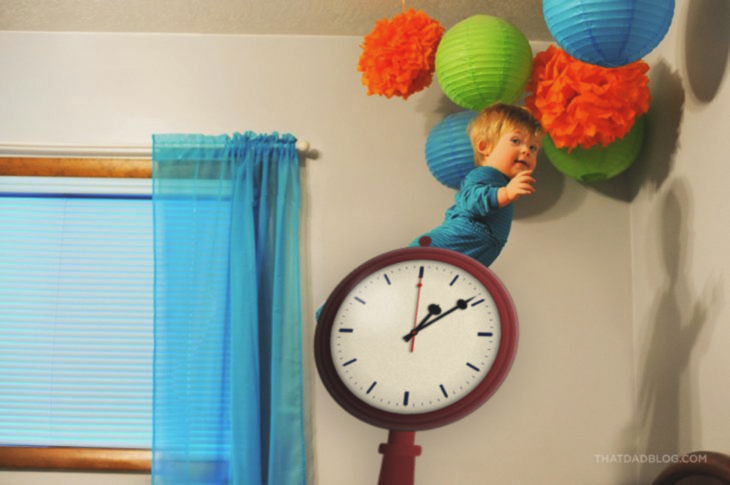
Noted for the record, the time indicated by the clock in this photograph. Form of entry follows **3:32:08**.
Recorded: **1:09:00**
